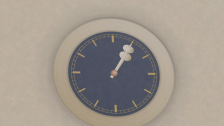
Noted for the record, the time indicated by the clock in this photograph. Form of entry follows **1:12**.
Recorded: **1:05**
